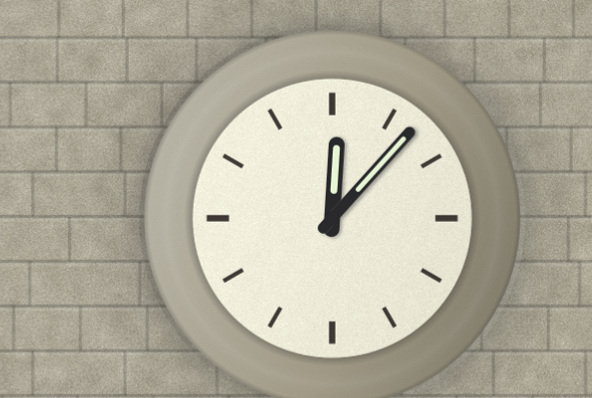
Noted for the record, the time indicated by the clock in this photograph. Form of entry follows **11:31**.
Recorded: **12:07**
